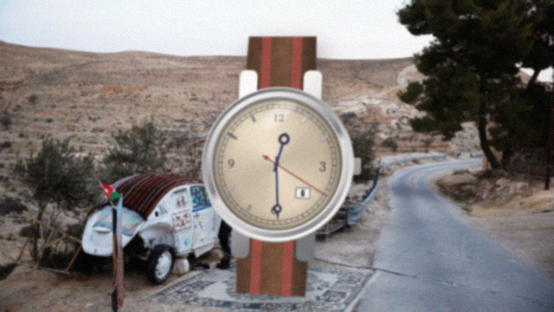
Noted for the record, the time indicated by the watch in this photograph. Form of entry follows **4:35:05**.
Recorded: **12:29:20**
